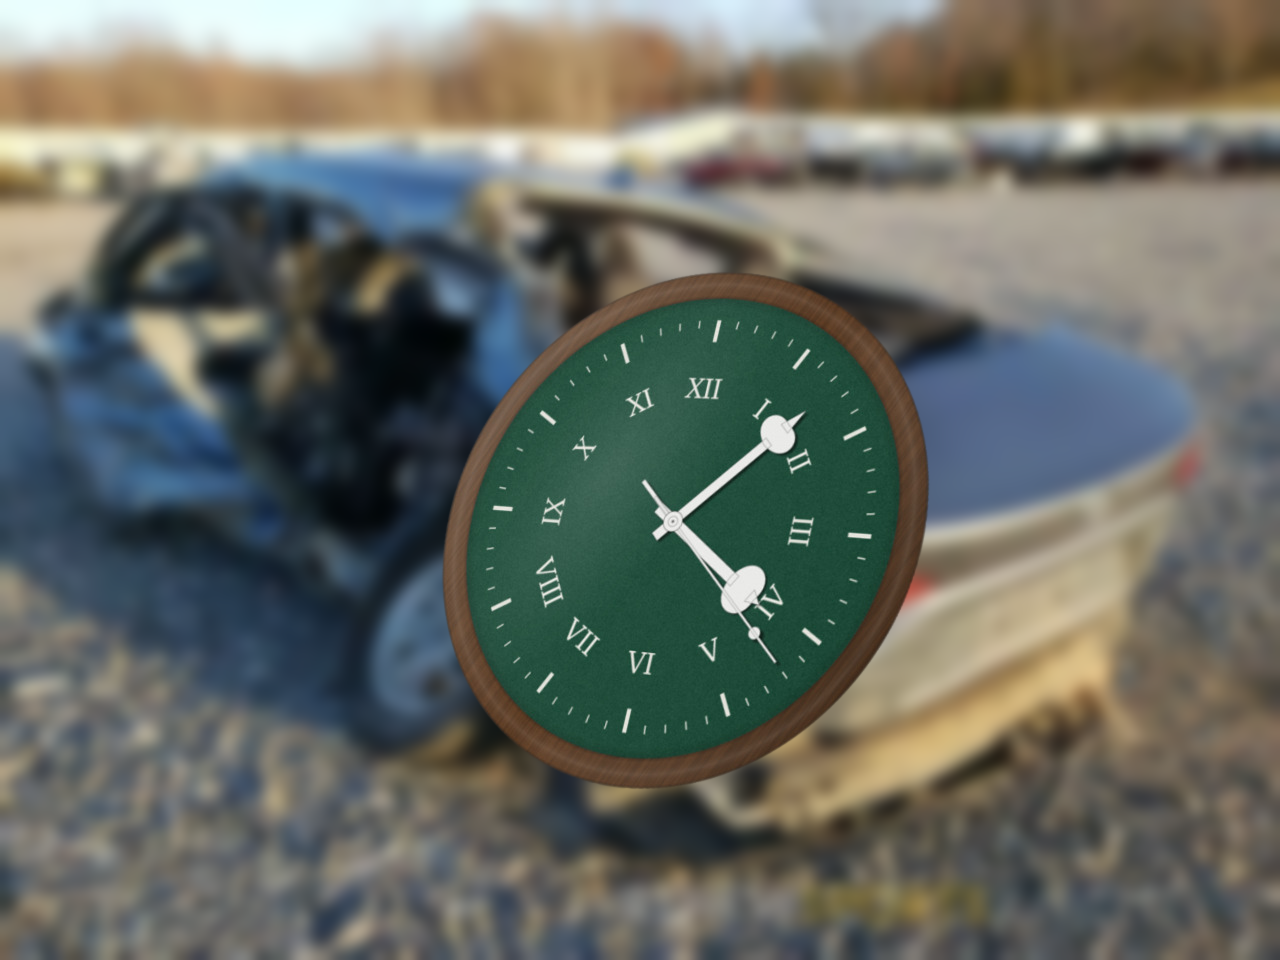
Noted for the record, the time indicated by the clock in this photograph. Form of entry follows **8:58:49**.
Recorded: **4:07:22**
